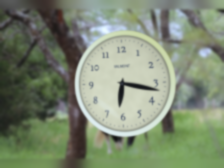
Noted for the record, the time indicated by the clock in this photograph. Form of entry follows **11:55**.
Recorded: **6:17**
